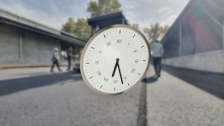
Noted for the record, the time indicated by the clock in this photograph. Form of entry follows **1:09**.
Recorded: **6:27**
